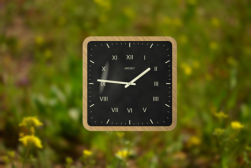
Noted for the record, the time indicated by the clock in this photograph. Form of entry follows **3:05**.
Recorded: **1:46**
